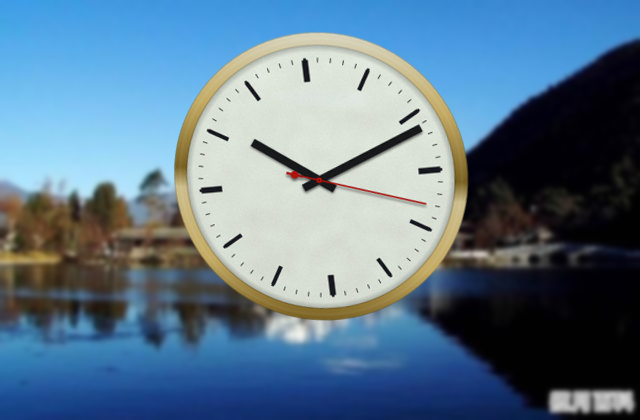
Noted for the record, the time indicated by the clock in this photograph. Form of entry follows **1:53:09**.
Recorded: **10:11:18**
